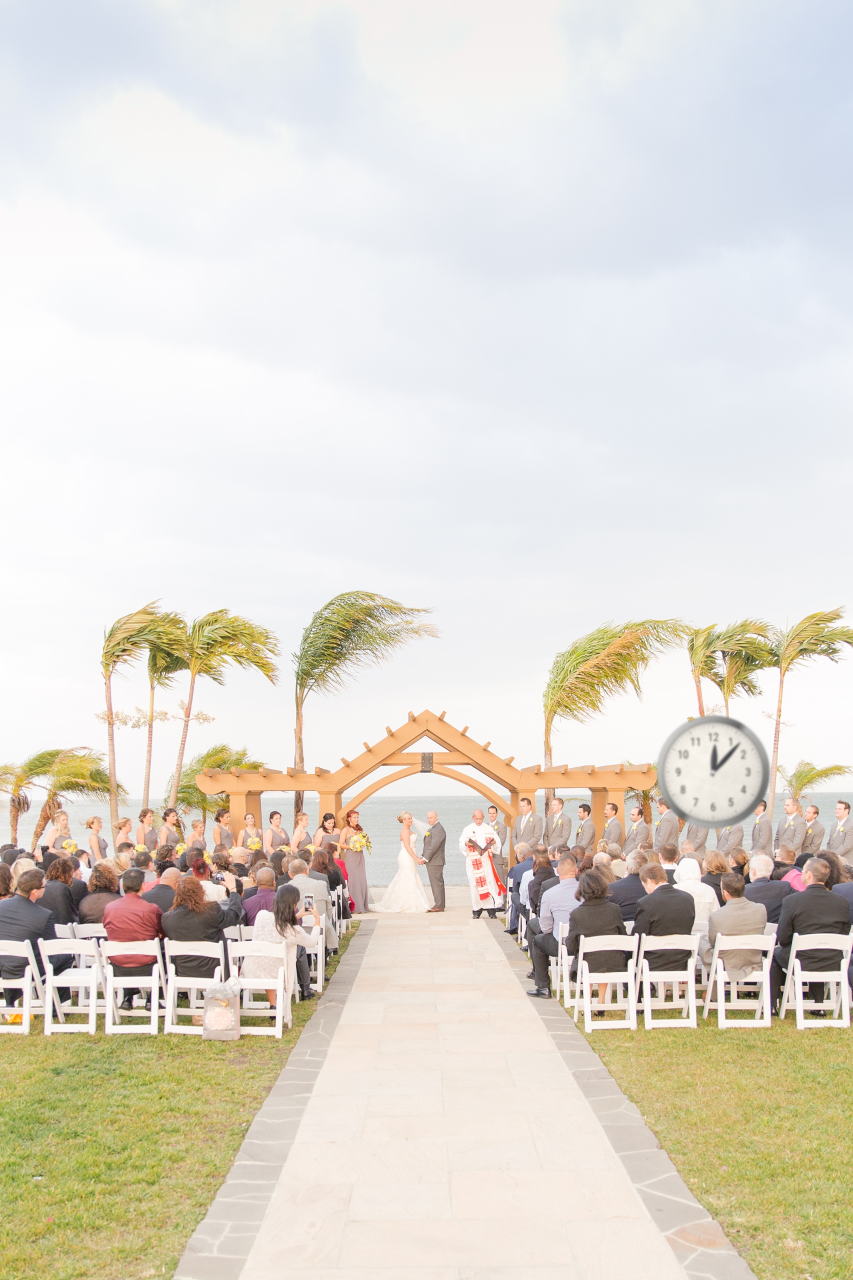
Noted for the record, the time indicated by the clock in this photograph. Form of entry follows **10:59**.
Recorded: **12:07**
